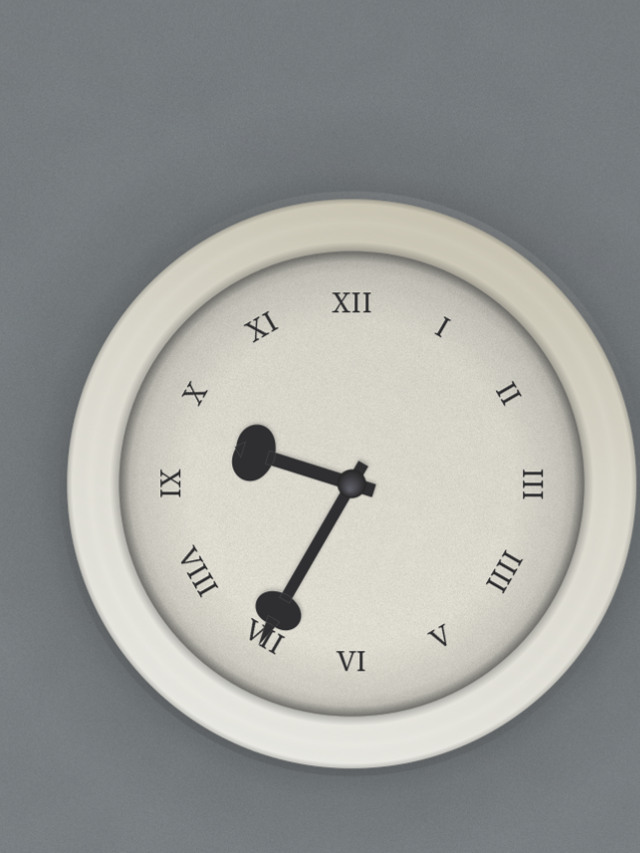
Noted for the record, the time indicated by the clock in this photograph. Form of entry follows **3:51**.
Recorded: **9:35**
